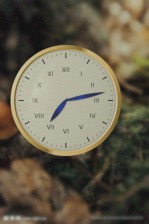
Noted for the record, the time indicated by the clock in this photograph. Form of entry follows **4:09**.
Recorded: **7:13**
